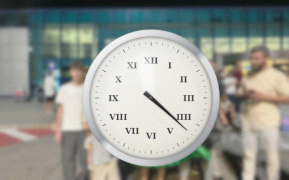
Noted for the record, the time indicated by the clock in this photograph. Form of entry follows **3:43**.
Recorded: **4:22**
